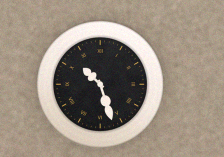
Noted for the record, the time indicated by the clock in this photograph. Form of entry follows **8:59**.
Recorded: **10:27**
